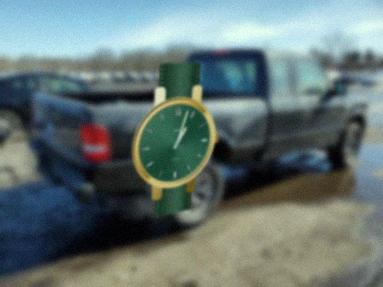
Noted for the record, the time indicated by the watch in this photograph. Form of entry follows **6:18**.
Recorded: **1:03**
